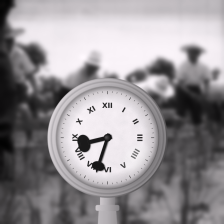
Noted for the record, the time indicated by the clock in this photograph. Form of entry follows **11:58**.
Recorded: **8:33**
